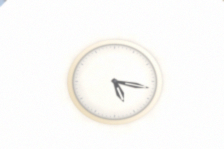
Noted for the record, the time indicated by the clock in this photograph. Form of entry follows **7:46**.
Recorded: **5:17**
